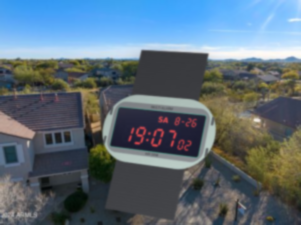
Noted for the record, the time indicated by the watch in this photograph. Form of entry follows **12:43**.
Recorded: **19:07**
